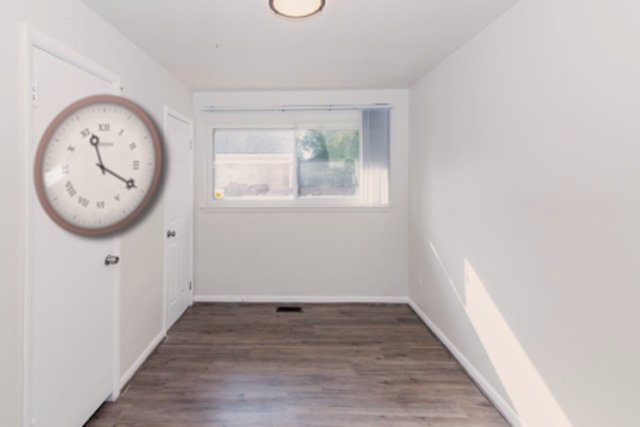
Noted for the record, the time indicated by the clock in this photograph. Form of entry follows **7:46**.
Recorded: **11:20**
